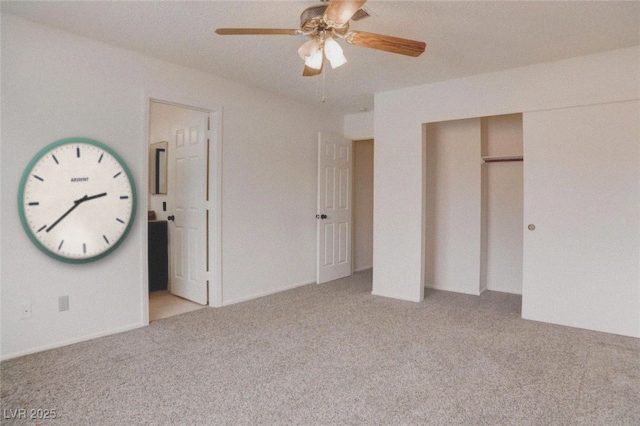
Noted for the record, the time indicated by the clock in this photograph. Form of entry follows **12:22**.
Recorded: **2:39**
